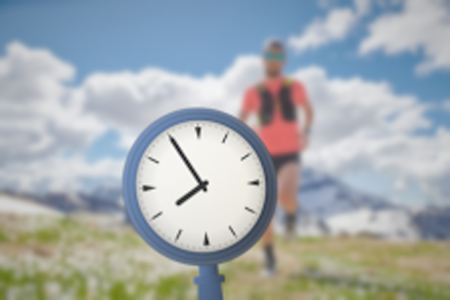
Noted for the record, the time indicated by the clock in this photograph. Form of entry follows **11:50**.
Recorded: **7:55**
